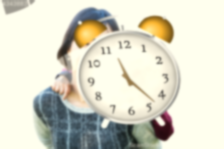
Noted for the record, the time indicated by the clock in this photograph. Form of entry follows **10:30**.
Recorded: **11:23**
